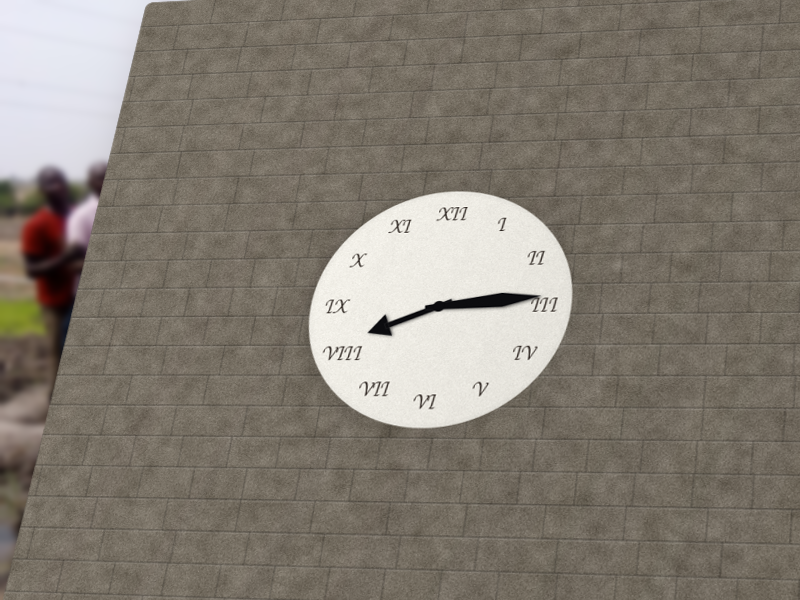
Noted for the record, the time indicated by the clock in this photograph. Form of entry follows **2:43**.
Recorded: **8:14**
